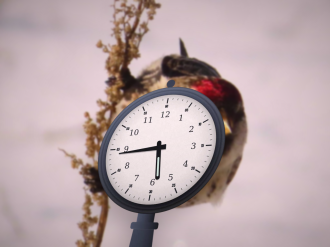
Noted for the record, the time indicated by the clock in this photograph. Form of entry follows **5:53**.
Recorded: **5:44**
